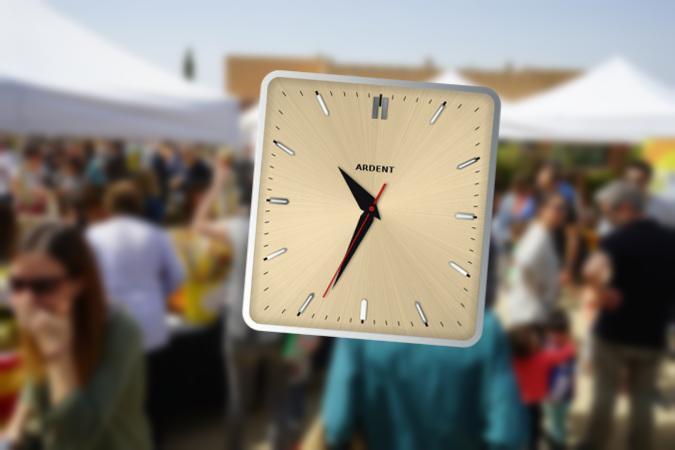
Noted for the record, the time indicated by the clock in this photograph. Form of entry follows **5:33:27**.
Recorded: **10:33:34**
